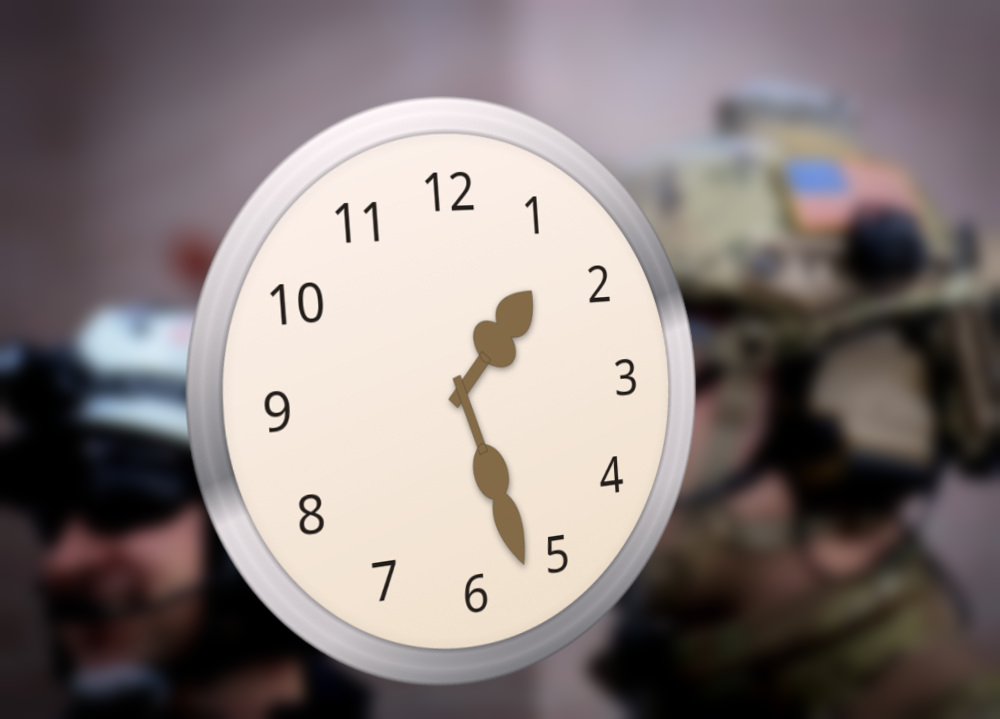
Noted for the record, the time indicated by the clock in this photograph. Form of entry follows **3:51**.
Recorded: **1:27**
